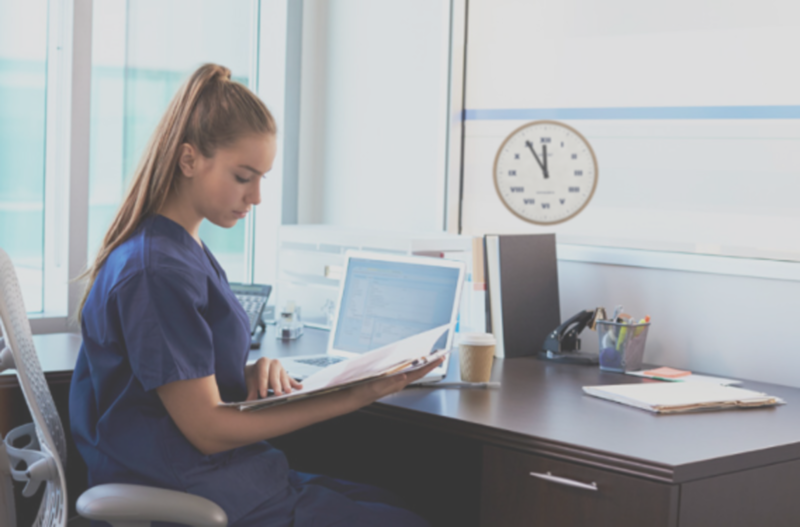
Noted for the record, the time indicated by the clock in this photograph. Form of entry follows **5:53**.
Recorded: **11:55**
